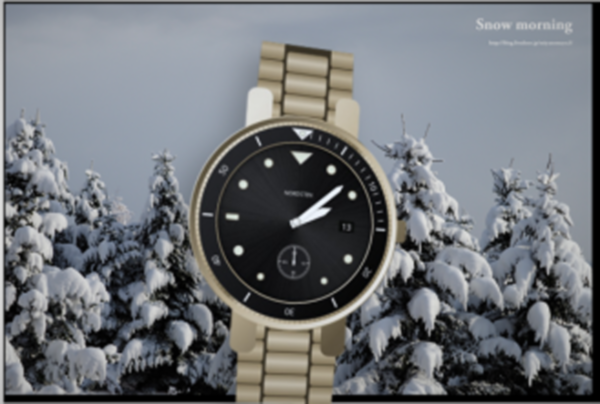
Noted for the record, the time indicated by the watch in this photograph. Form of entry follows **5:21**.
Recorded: **2:08**
